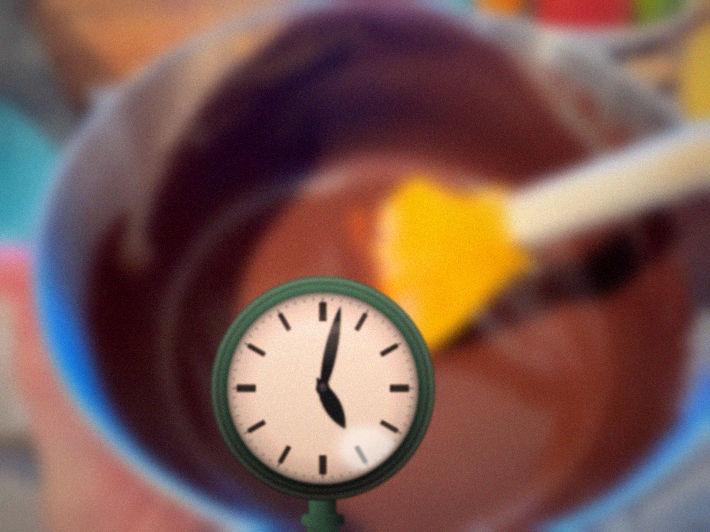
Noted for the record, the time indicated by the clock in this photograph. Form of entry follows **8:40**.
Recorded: **5:02**
